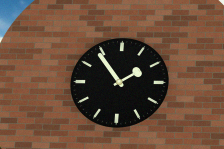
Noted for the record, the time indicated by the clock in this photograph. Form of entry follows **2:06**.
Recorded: **1:54**
